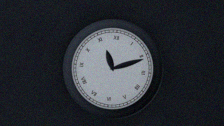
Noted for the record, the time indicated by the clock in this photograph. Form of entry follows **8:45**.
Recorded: **11:11**
